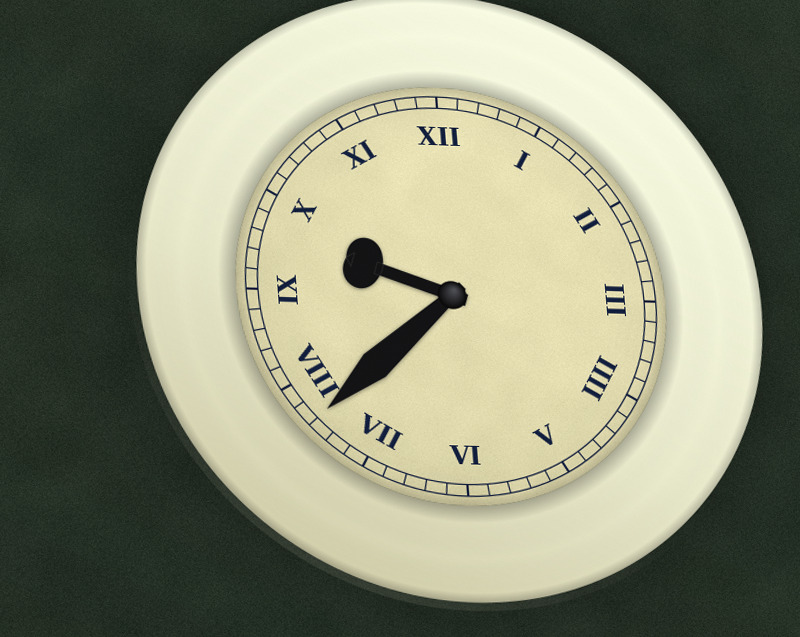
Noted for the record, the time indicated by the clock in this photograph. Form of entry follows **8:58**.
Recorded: **9:38**
